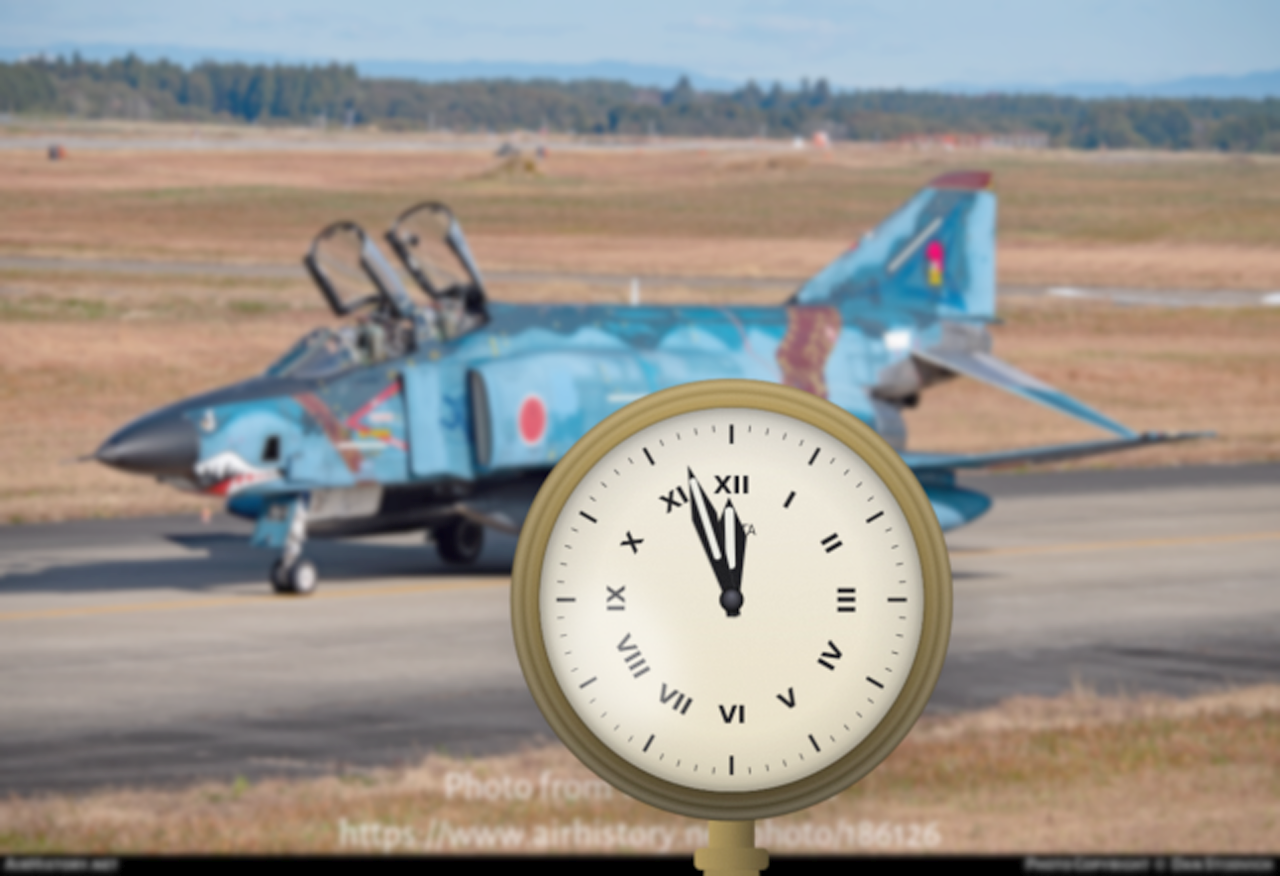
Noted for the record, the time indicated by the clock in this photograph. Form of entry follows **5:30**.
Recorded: **11:57**
